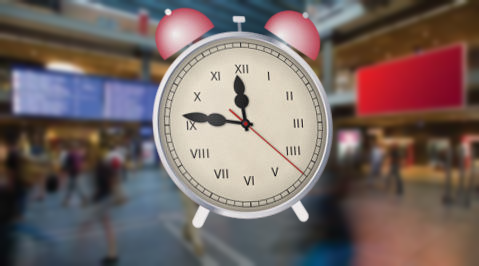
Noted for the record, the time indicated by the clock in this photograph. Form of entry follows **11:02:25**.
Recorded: **11:46:22**
